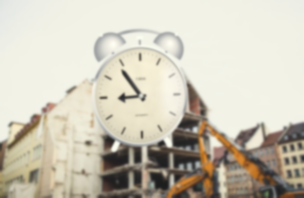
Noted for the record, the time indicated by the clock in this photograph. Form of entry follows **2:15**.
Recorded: **8:54**
